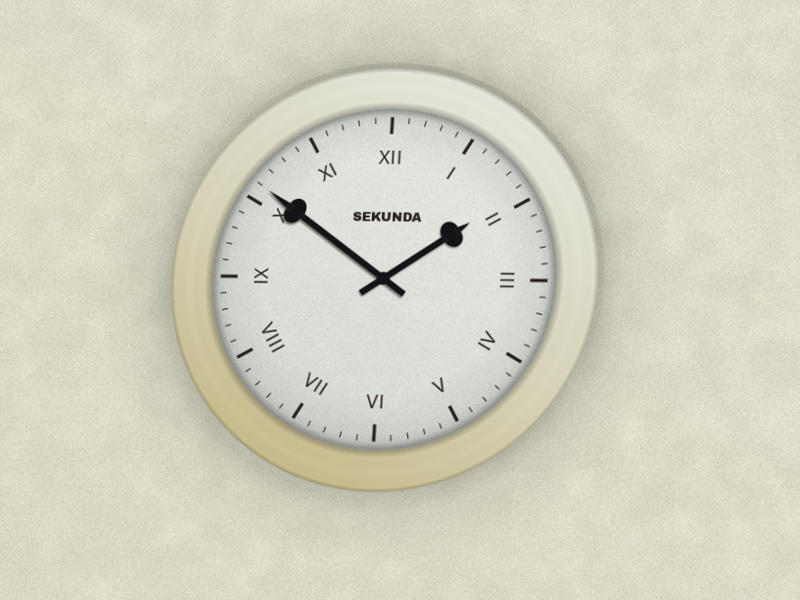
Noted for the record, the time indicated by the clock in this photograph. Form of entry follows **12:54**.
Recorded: **1:51**
